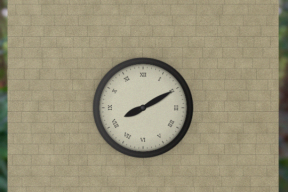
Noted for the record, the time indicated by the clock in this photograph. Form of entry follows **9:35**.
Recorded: **8:10**
